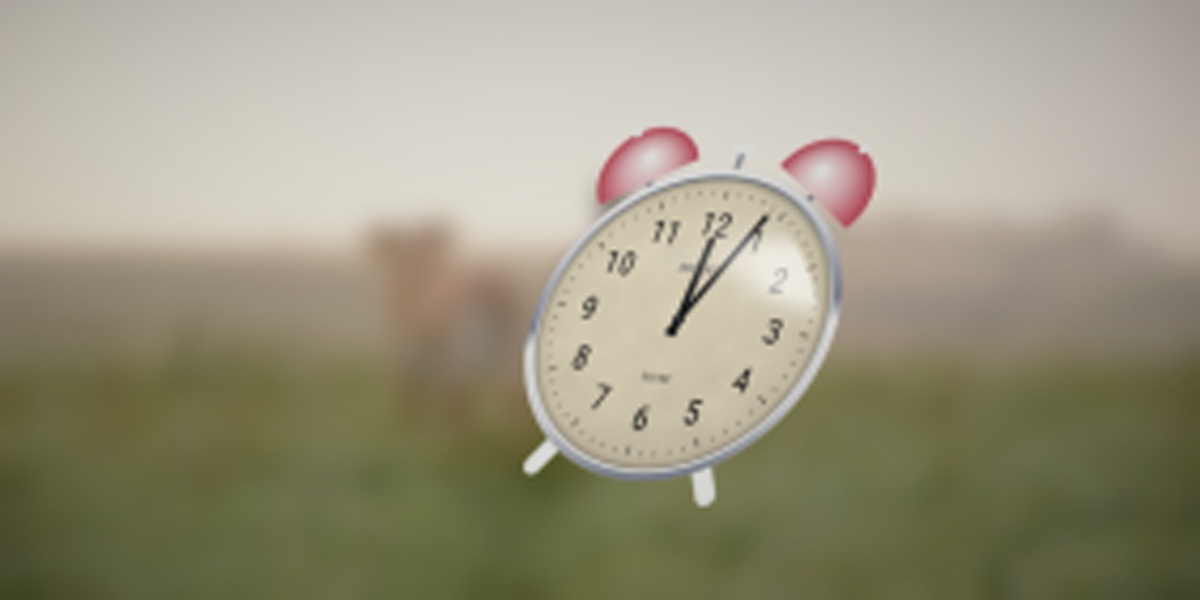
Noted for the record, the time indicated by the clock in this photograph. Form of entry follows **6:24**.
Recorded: **12:04**
